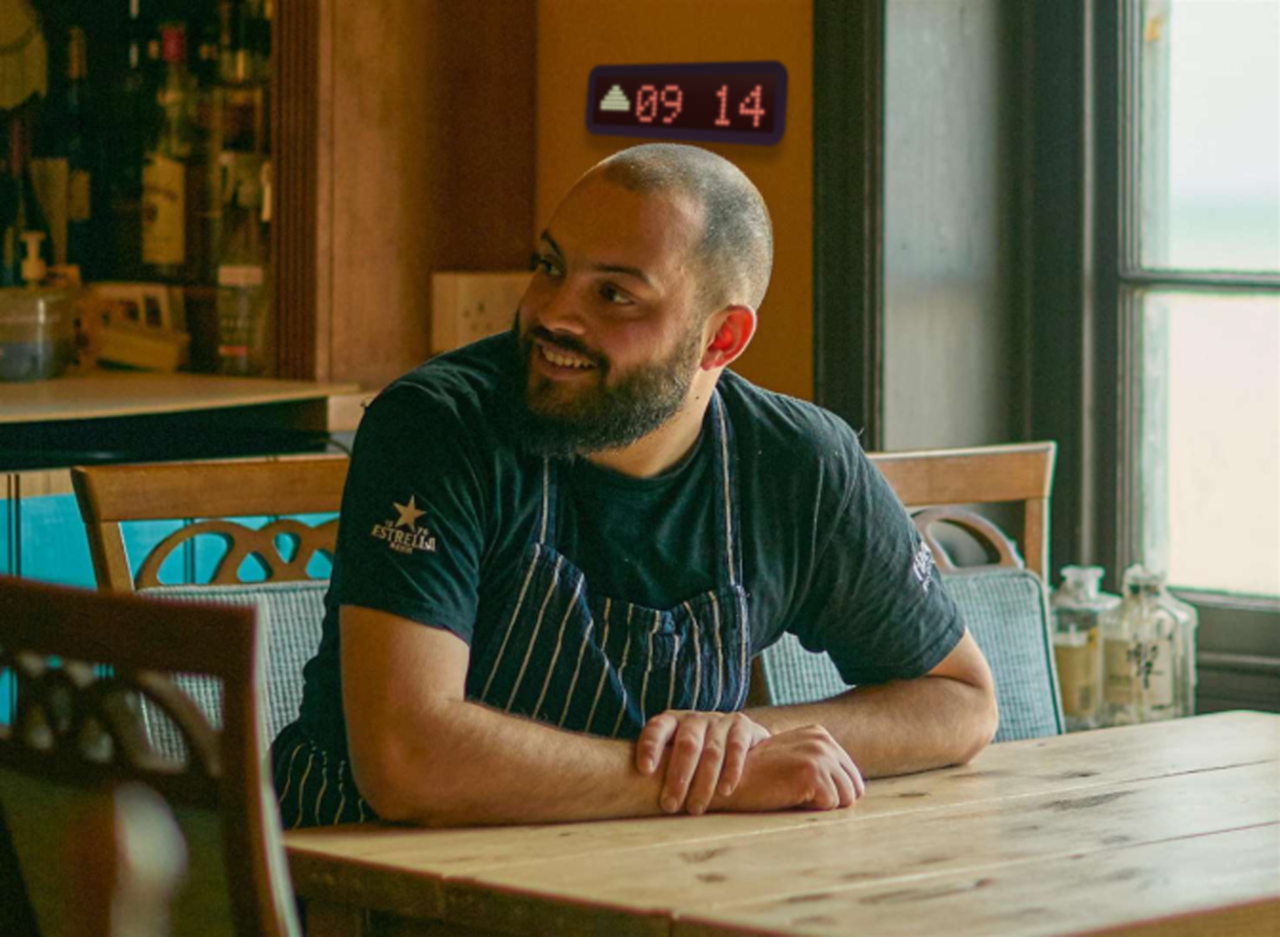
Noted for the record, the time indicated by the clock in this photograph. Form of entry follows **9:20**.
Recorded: **9:14**
